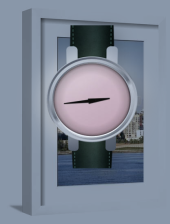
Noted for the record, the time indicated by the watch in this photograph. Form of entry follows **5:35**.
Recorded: **2:44**
